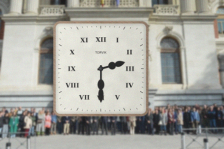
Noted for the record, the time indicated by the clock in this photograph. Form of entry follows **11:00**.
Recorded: **2:30**
